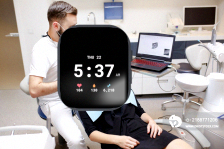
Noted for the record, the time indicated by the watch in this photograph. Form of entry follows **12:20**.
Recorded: **5:37**
